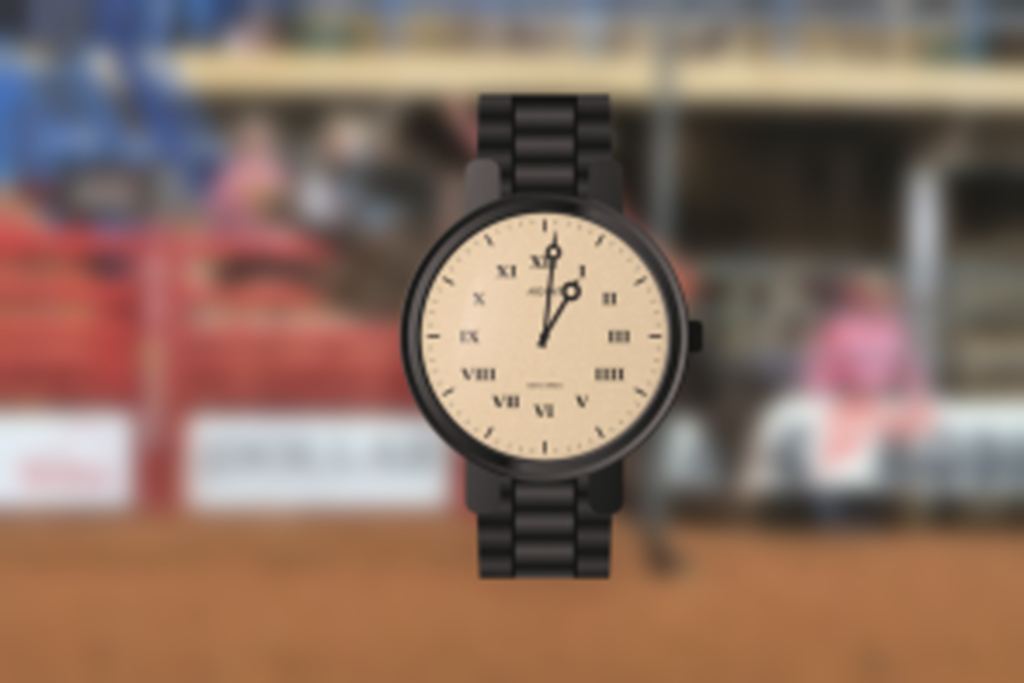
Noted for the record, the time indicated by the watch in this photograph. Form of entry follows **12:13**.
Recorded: **1:01**
